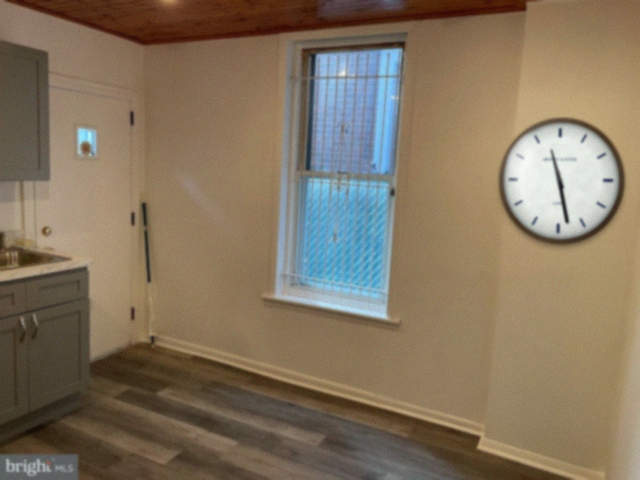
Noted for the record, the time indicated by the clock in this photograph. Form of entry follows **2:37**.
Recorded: **11:28**
